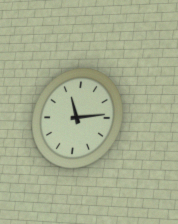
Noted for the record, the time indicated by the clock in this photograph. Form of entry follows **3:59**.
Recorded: **11:14**
